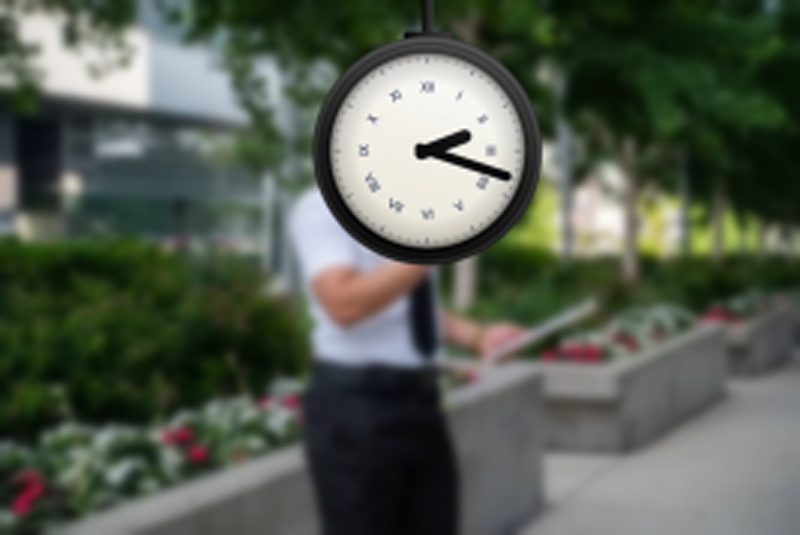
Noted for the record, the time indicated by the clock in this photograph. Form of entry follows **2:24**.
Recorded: **2:18**
